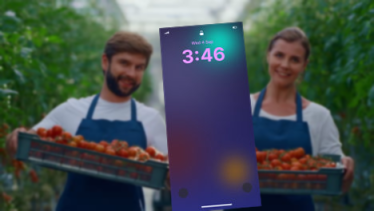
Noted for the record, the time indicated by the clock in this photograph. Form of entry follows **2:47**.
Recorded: **3:46**
